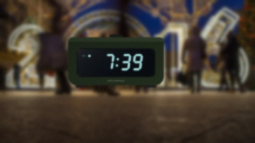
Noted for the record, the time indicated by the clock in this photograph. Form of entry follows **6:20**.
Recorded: **7:39**
